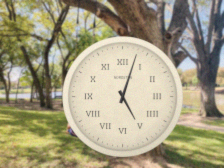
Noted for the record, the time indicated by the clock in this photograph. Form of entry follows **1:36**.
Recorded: **5:03**
